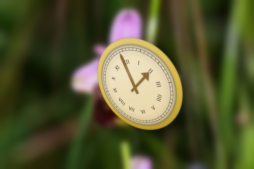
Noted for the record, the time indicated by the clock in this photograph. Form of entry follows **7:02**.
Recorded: **1:59**
